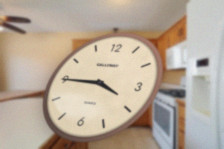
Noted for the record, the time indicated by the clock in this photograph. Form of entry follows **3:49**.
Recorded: **3:45**
